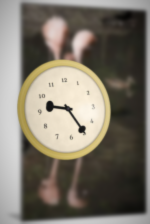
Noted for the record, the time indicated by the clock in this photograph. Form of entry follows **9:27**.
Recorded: **9:25**
